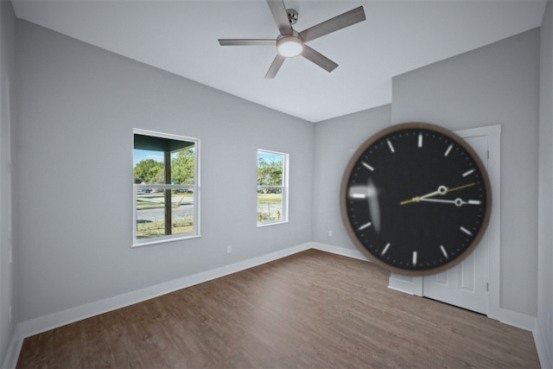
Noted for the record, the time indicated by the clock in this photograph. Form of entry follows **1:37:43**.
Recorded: **2:15:12**
